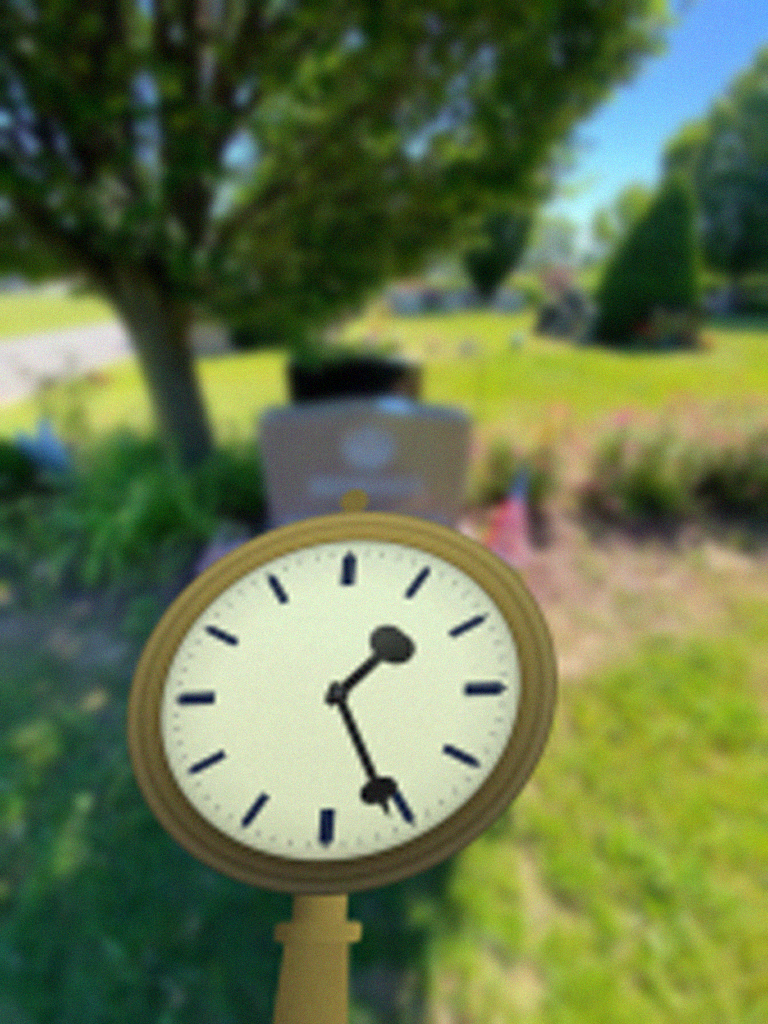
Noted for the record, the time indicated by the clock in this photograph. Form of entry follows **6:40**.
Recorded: **1:26**
